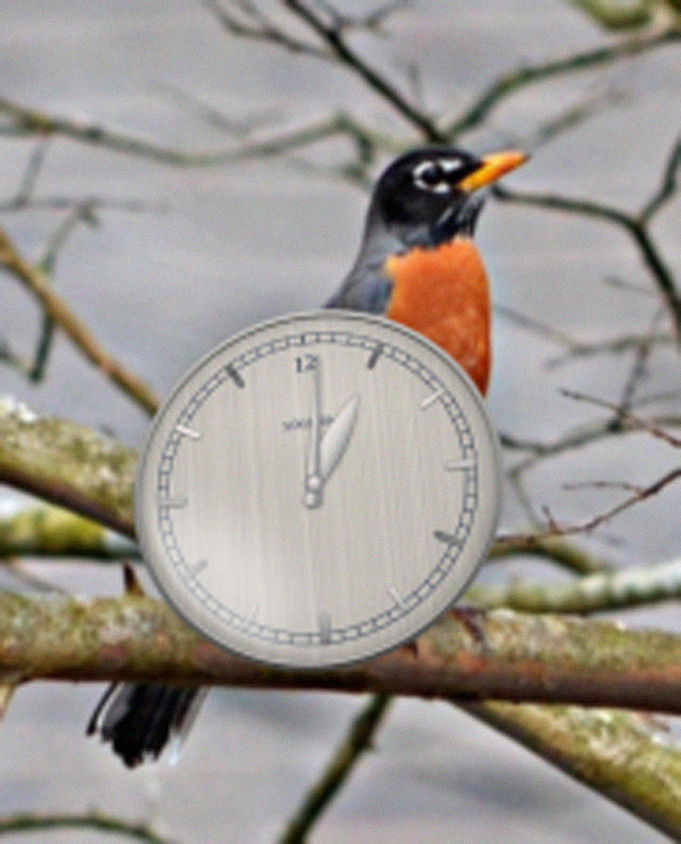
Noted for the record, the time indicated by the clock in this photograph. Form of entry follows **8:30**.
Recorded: **1:01**
